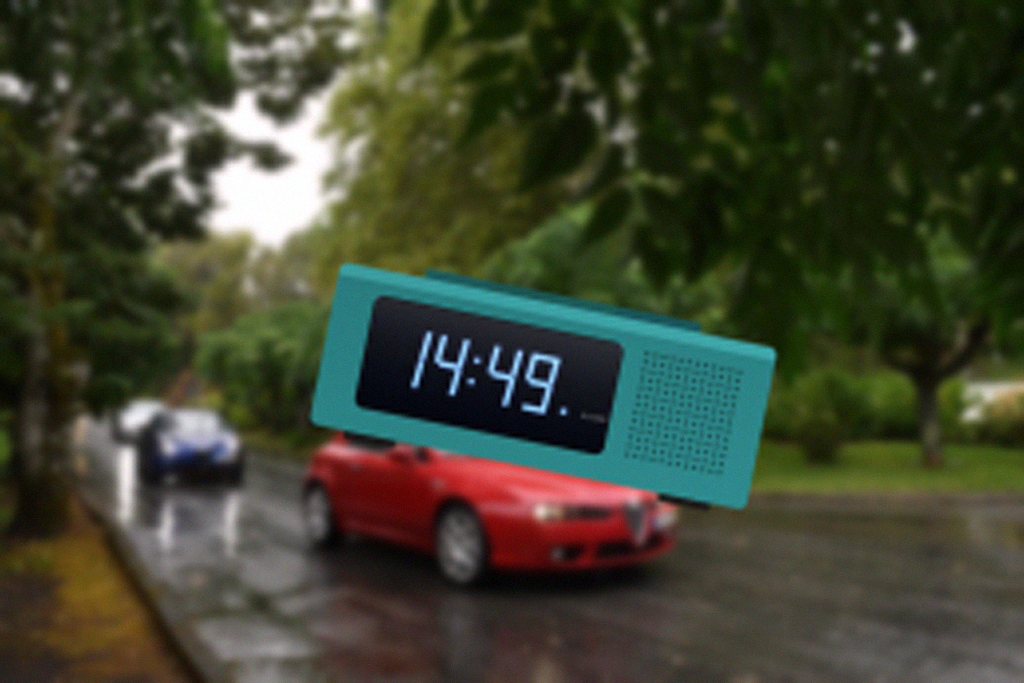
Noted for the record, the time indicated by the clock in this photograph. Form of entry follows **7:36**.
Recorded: **14:49**
